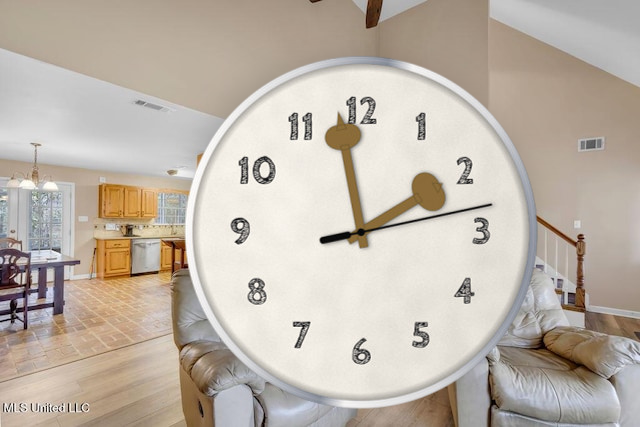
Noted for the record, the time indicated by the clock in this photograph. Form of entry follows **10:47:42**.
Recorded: **1:58:13**
